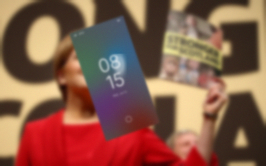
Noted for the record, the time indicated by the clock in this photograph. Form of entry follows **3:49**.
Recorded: **8:15**
